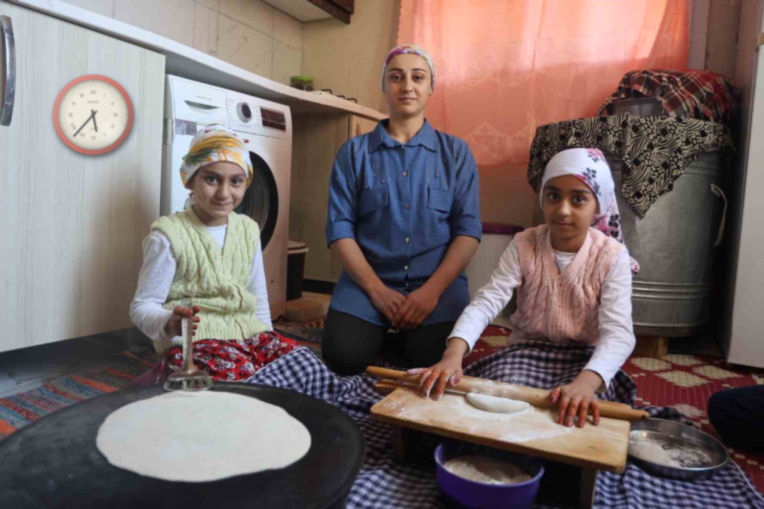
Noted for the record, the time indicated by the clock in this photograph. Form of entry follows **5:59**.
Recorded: **5:37**
